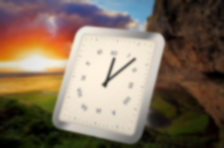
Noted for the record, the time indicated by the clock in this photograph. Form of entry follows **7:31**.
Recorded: **12:07**
